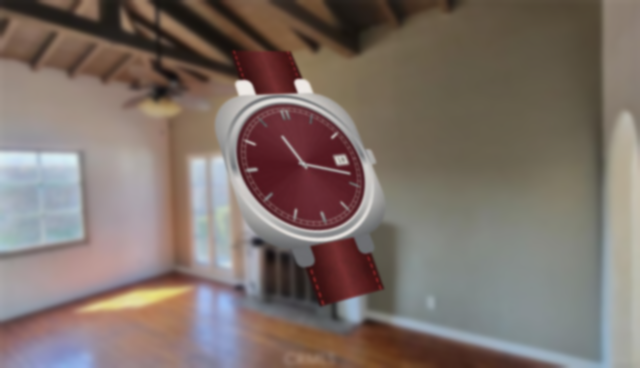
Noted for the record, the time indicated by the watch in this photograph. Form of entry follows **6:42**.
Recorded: **11:18**
